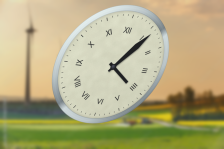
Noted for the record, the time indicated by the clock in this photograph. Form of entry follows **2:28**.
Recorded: **4:06**
